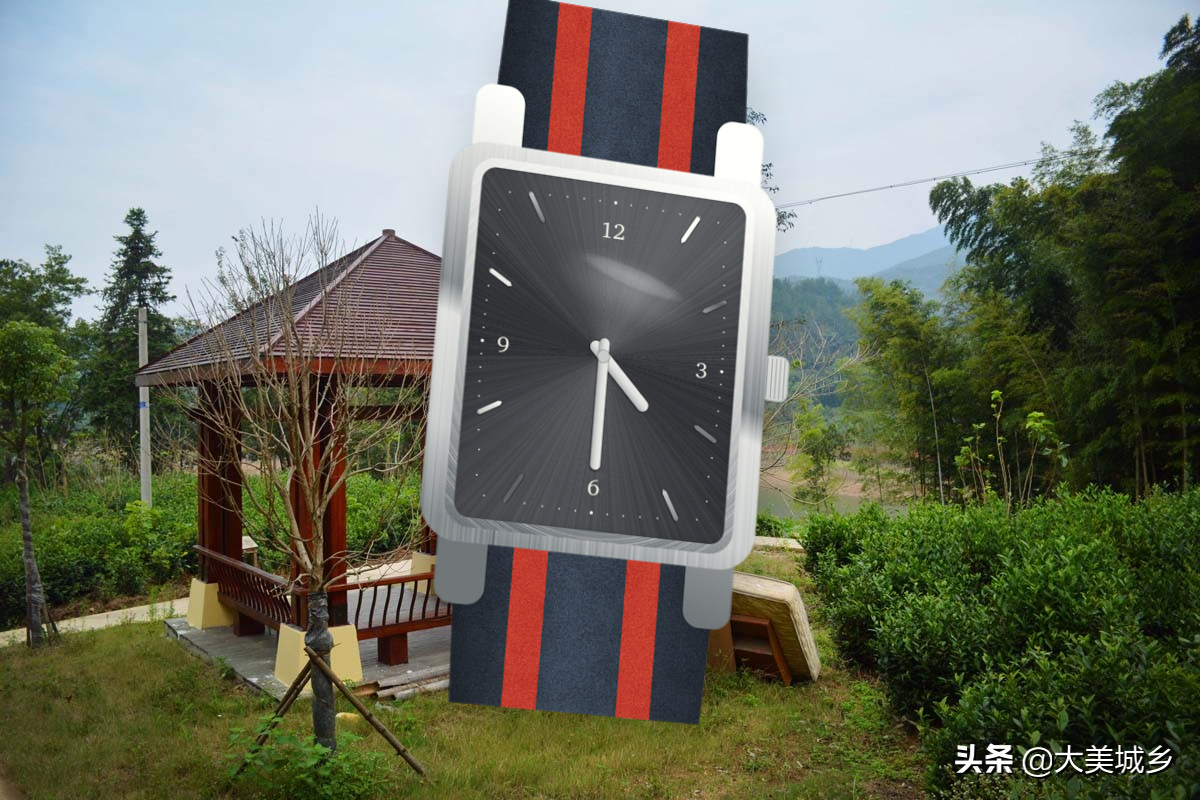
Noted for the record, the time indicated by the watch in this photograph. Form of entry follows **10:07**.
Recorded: **4:30**
